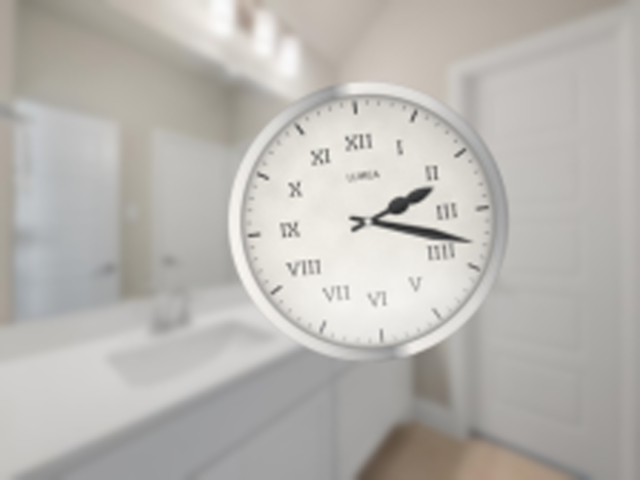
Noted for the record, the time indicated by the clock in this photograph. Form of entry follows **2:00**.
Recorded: **2:18**
